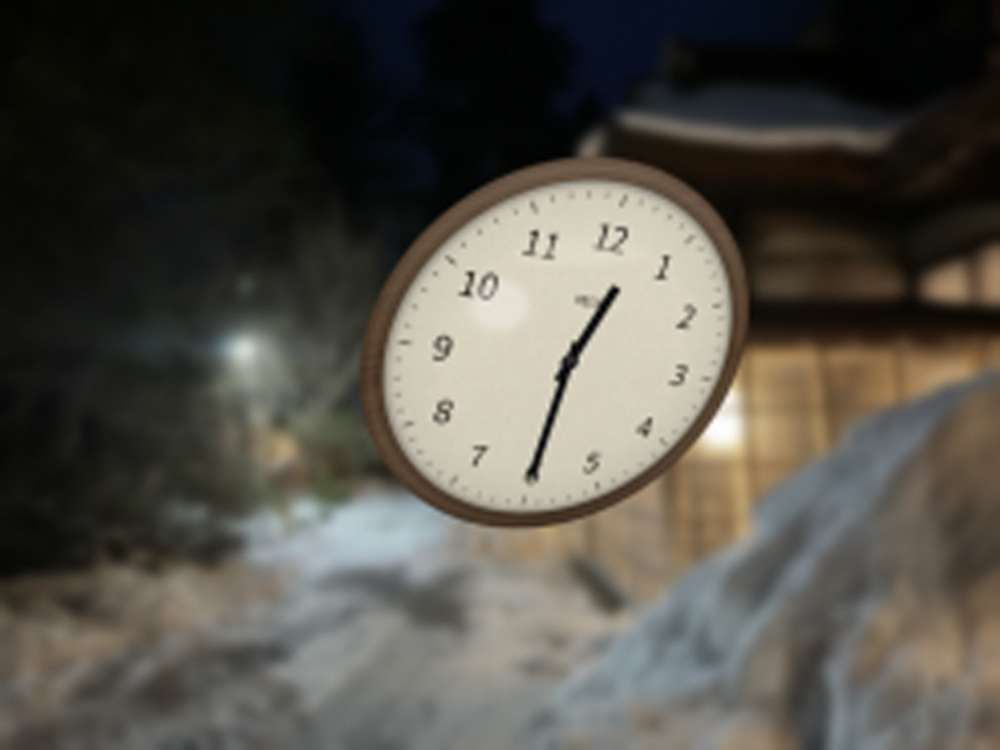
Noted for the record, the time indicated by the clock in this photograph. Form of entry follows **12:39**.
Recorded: **12:30**
